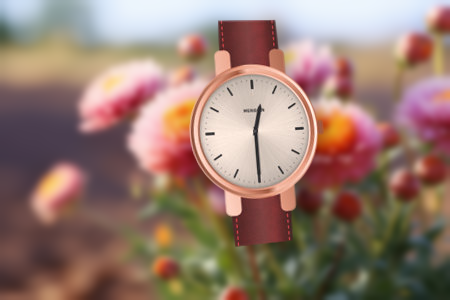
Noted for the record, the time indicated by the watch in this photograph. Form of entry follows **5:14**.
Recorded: **12:30**
